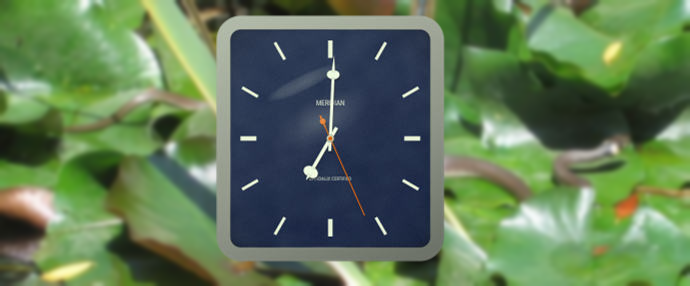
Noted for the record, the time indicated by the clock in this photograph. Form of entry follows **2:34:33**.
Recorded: **7:00:26**
